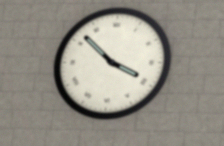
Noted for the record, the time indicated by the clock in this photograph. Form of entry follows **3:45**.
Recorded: **3:52**
